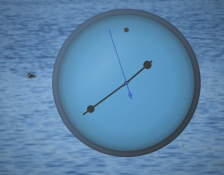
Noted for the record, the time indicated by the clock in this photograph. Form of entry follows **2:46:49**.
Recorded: **1:38:57**
